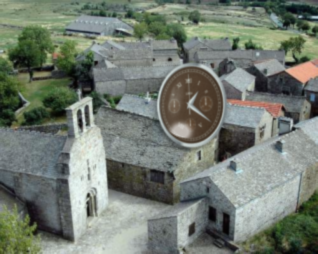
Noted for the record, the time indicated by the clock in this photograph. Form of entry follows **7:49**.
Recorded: **1:21**
